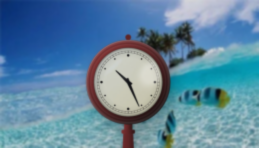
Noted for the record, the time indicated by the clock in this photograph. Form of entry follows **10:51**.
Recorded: **10:26**
